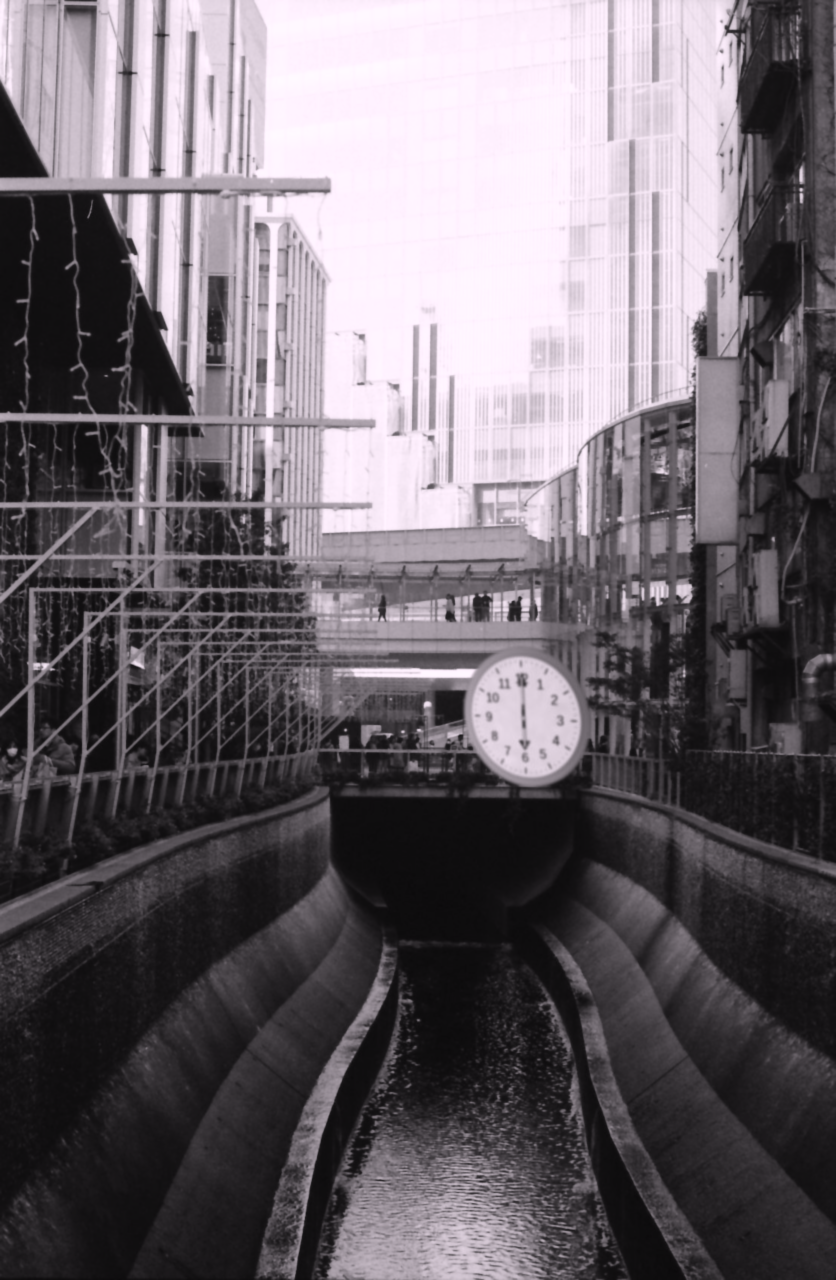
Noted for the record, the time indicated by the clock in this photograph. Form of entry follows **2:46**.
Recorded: **6:00**
